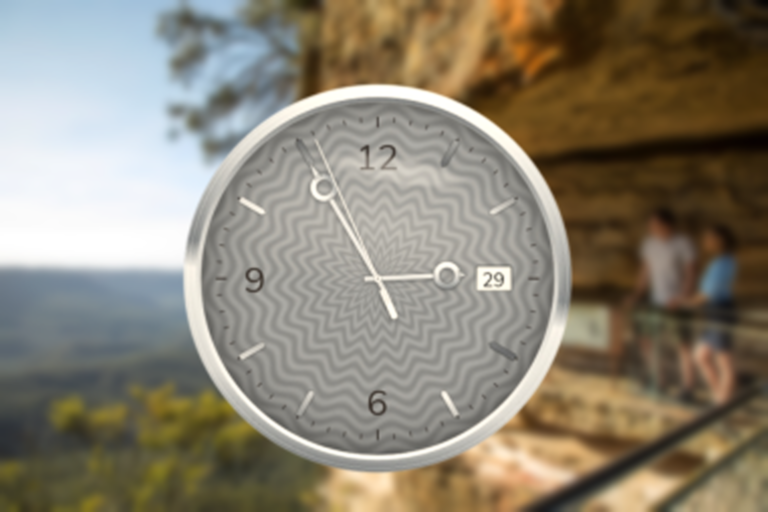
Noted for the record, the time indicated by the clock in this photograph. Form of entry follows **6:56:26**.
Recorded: **2:54:56**
